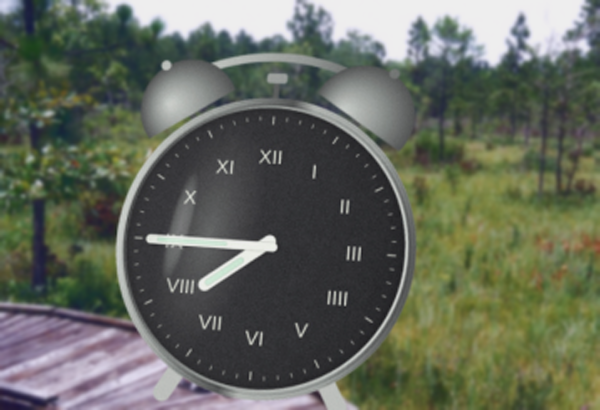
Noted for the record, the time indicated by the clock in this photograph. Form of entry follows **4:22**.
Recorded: **7:45**
